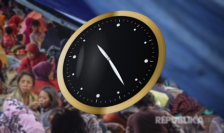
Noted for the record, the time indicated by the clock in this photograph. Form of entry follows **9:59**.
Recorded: **10:23**
